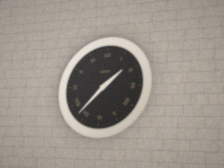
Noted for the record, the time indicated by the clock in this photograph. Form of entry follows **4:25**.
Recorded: **1:37**
